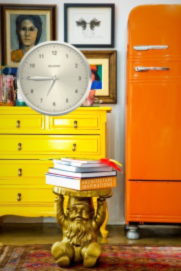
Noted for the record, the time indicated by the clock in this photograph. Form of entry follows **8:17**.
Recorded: **6:45**
